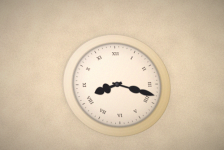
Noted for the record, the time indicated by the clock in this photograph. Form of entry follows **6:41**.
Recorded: **8:18**
